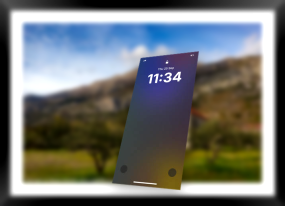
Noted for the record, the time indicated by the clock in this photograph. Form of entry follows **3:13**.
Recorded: **11:34**
